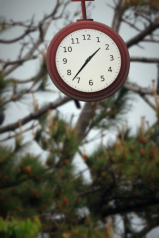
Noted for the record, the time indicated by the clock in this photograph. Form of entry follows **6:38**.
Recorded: **1:37**
